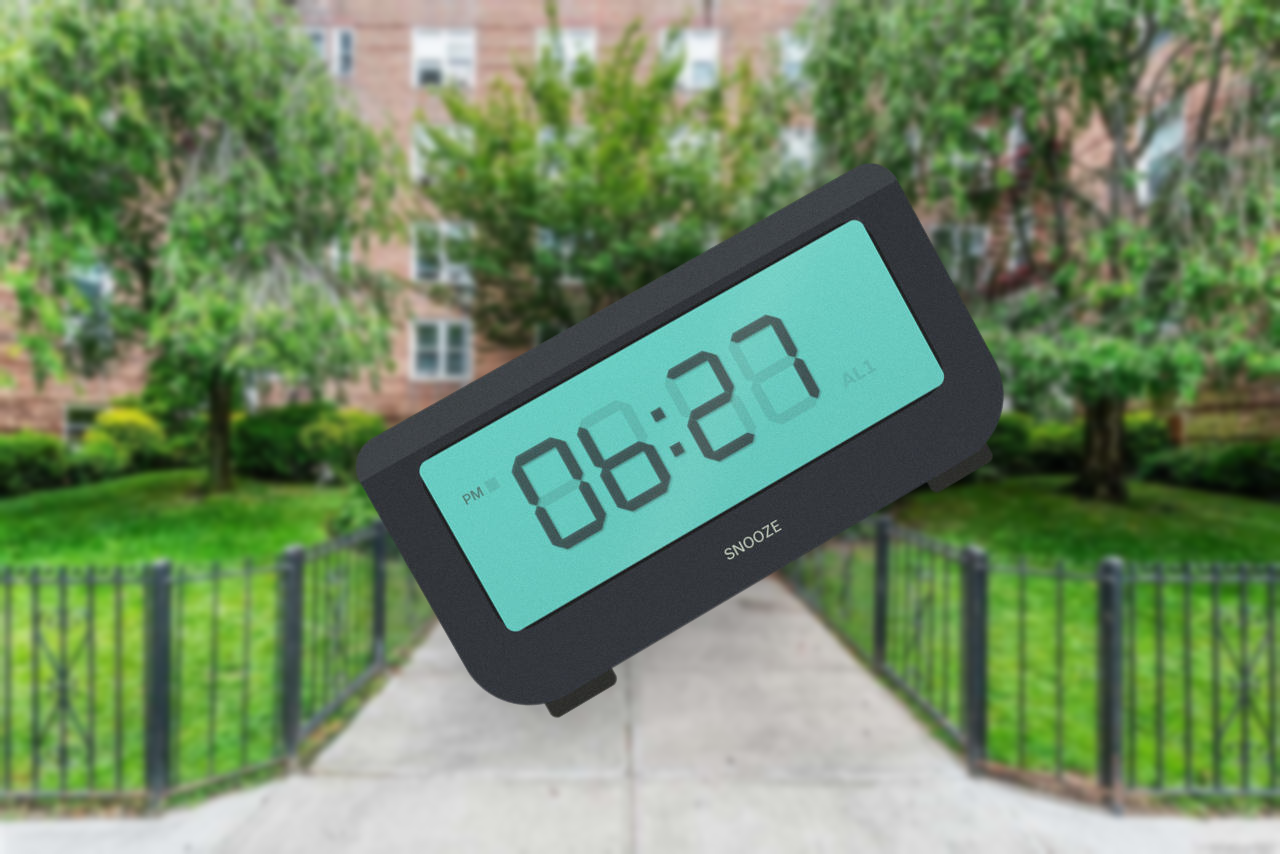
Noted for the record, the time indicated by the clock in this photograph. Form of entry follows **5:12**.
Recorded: **6:27**
